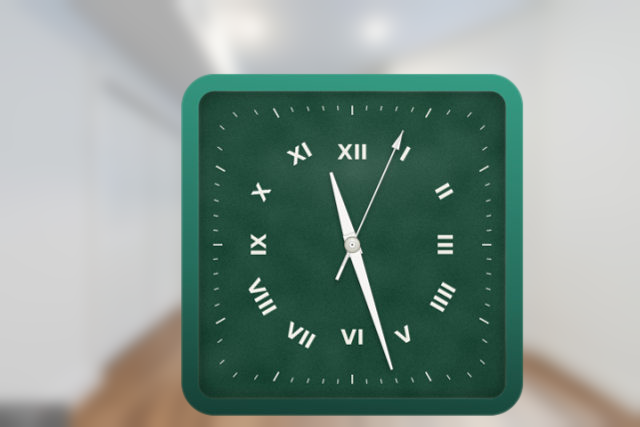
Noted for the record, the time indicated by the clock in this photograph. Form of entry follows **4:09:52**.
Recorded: **11:27:04**
